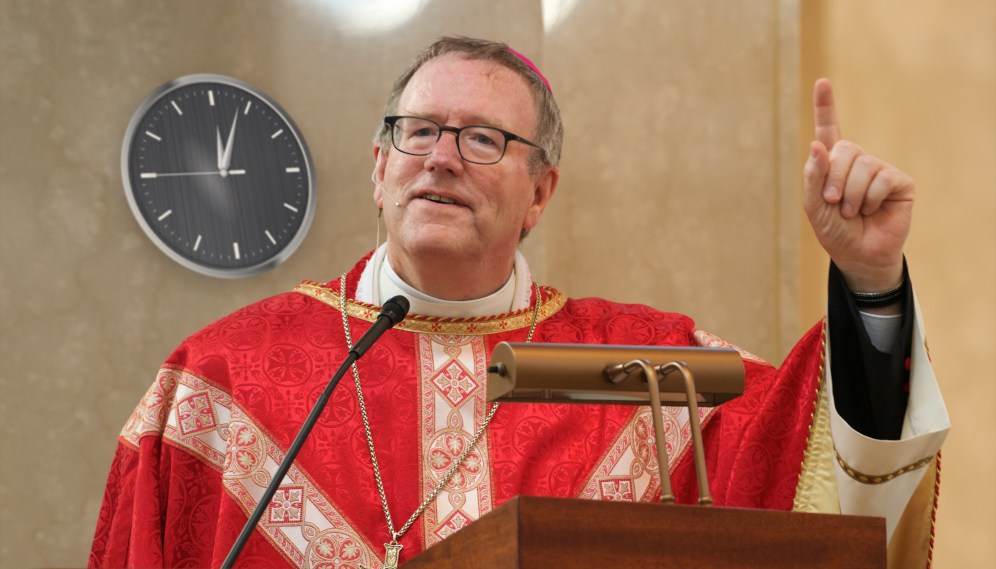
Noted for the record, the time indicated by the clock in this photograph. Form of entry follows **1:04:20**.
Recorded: **12:03:45**
